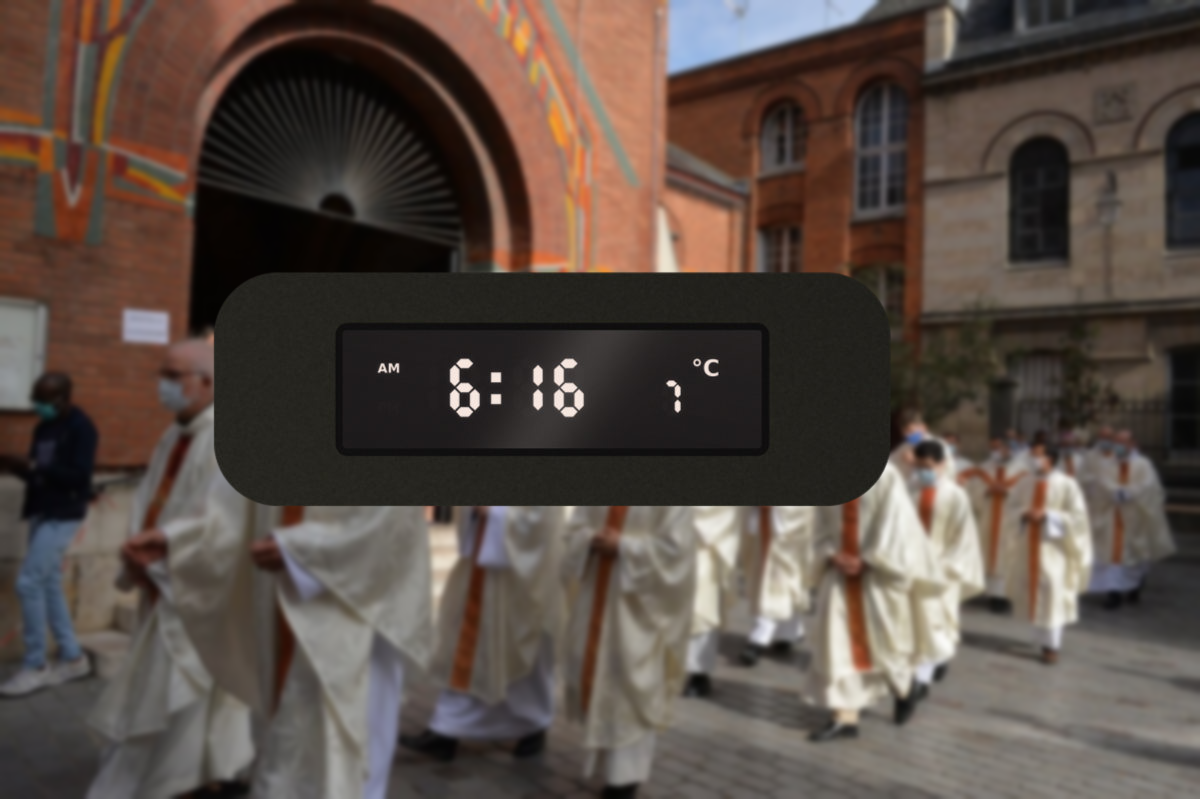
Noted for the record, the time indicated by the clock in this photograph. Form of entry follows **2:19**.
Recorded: **6:16**
